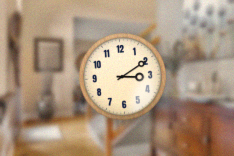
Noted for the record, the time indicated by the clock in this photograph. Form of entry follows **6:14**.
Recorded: **3:10**
